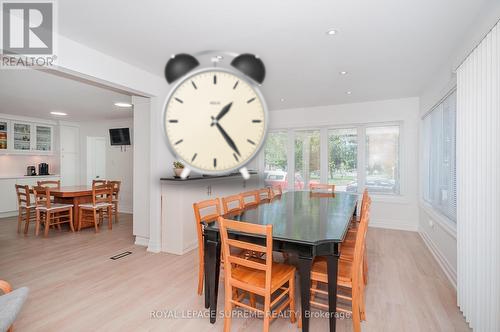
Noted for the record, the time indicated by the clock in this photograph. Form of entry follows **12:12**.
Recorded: **1:24**
